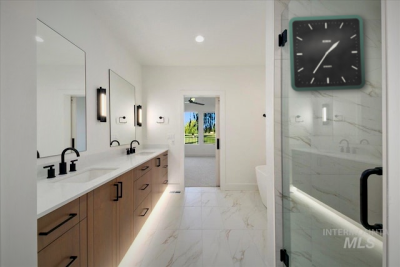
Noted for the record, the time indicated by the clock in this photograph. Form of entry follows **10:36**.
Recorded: **1:36**
